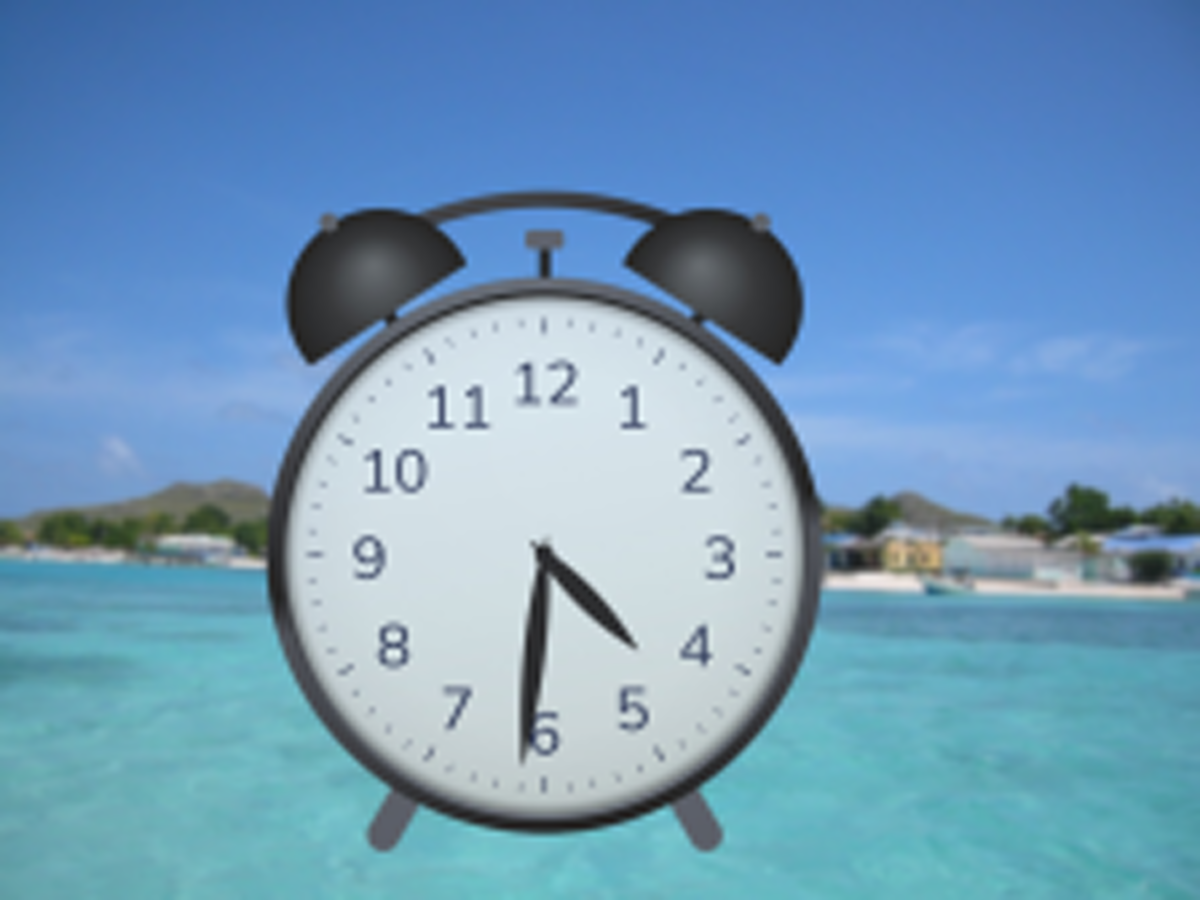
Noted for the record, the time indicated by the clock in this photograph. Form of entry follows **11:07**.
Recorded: **4:31**
